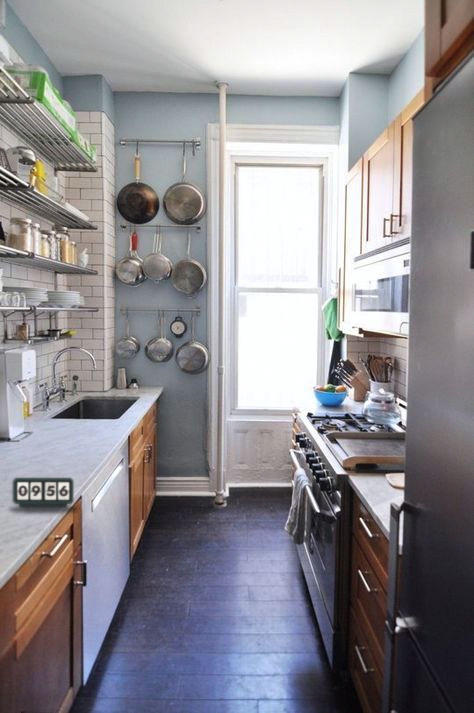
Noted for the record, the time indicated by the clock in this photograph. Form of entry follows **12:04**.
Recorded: **9:56**
